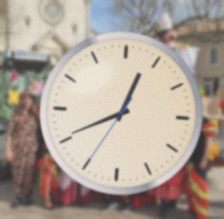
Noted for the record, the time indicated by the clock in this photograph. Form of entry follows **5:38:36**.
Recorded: **12:40:35**
